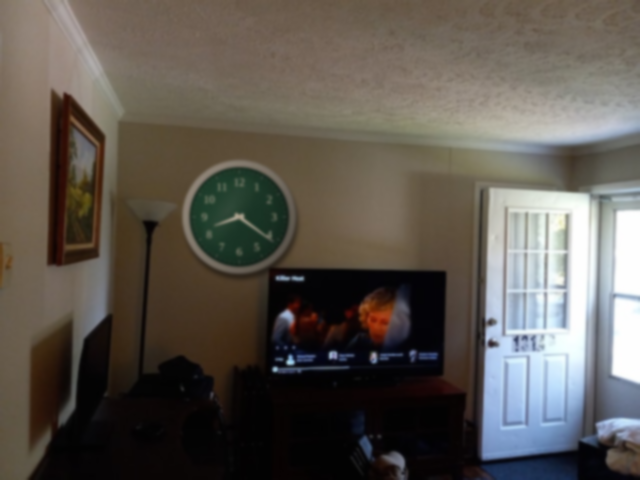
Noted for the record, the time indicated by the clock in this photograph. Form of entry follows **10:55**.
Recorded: **8:21**
